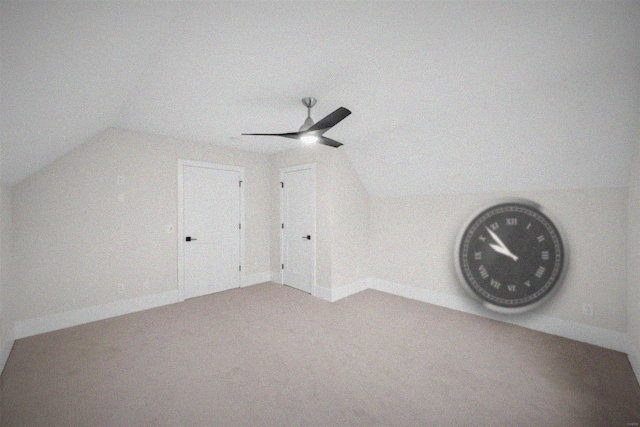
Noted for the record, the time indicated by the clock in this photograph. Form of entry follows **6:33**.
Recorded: **9:53**
